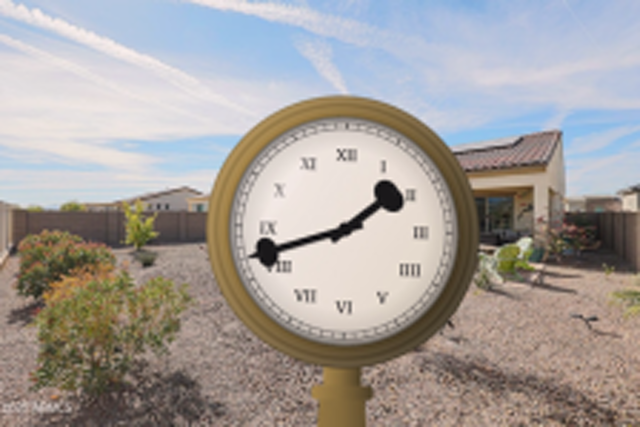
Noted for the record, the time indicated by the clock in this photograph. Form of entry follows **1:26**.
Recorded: **1:42**
